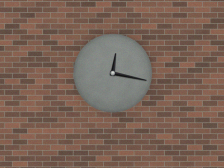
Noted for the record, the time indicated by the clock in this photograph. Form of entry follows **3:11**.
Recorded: **12:17**
